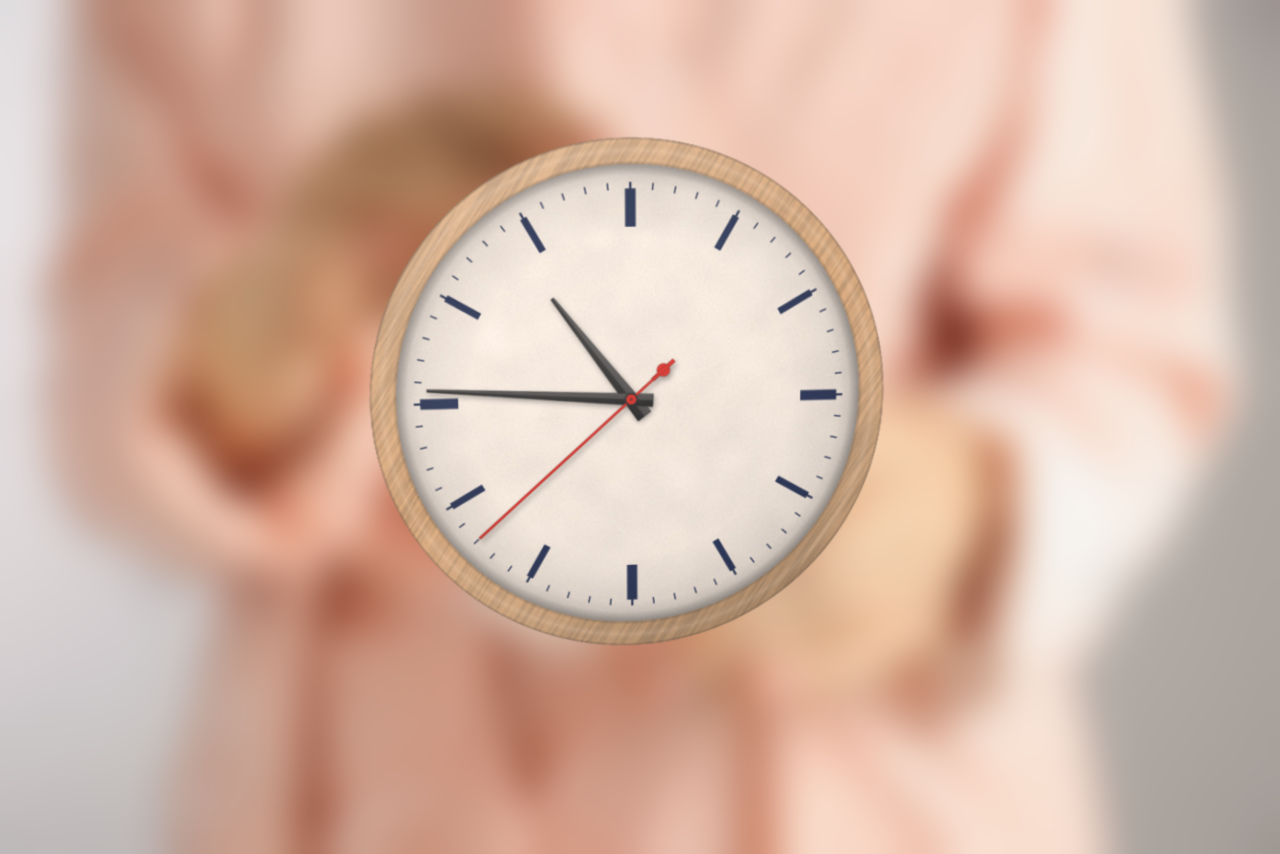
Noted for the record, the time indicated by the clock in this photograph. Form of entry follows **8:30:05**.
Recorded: **10:45:38**
